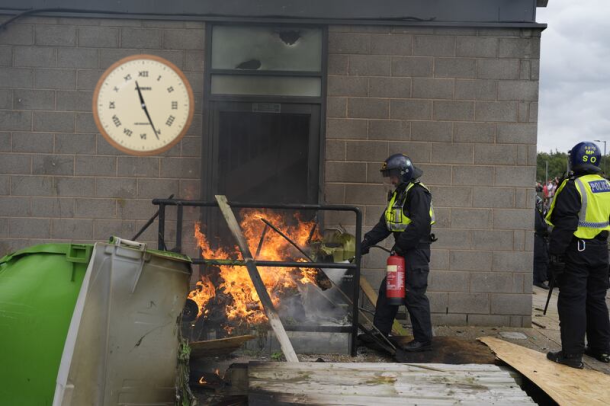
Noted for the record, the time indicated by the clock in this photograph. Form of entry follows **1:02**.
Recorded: **11:26**
